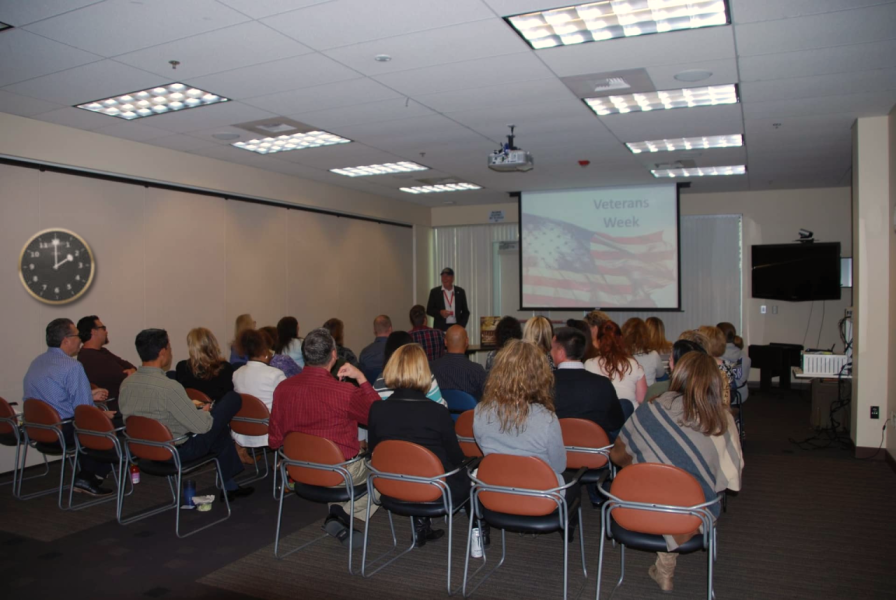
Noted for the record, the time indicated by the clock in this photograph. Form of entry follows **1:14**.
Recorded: **2:00**
